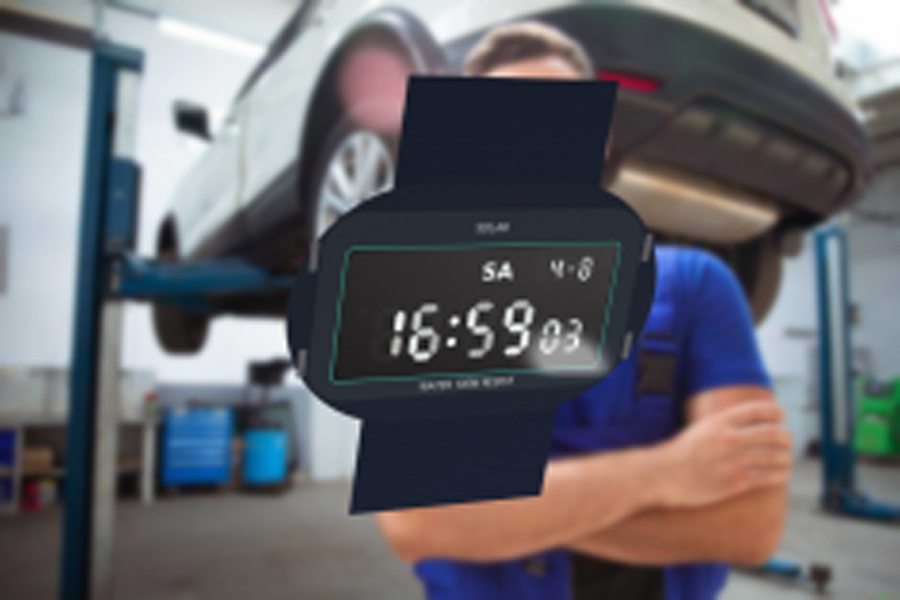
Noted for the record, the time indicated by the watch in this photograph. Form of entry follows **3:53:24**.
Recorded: **16:59:03**
